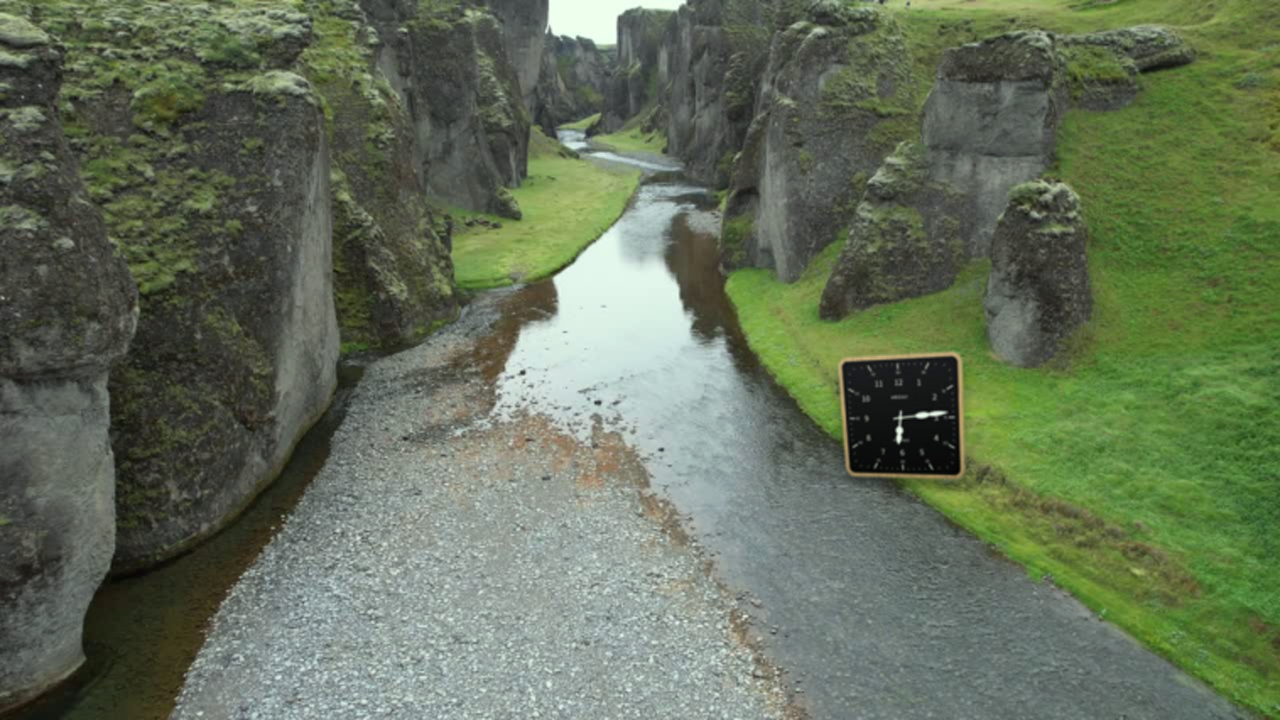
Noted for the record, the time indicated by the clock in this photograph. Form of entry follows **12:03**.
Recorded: **6:14**
